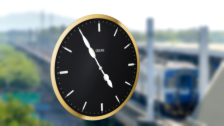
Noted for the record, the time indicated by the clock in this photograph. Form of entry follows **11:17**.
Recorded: **4:55**
